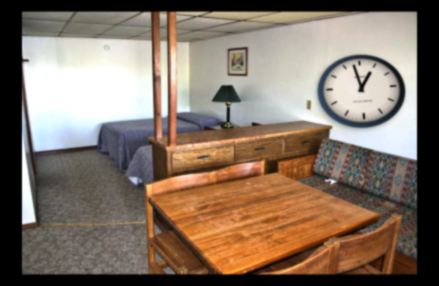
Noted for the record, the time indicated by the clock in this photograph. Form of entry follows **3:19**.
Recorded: **12:58**
